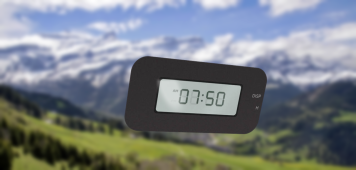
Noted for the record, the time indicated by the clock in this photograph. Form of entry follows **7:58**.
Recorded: **7:50**
